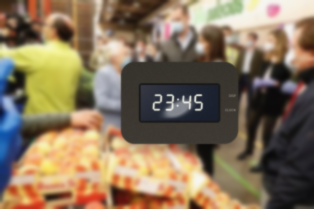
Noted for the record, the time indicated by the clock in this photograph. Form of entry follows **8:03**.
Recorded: **23:45**
